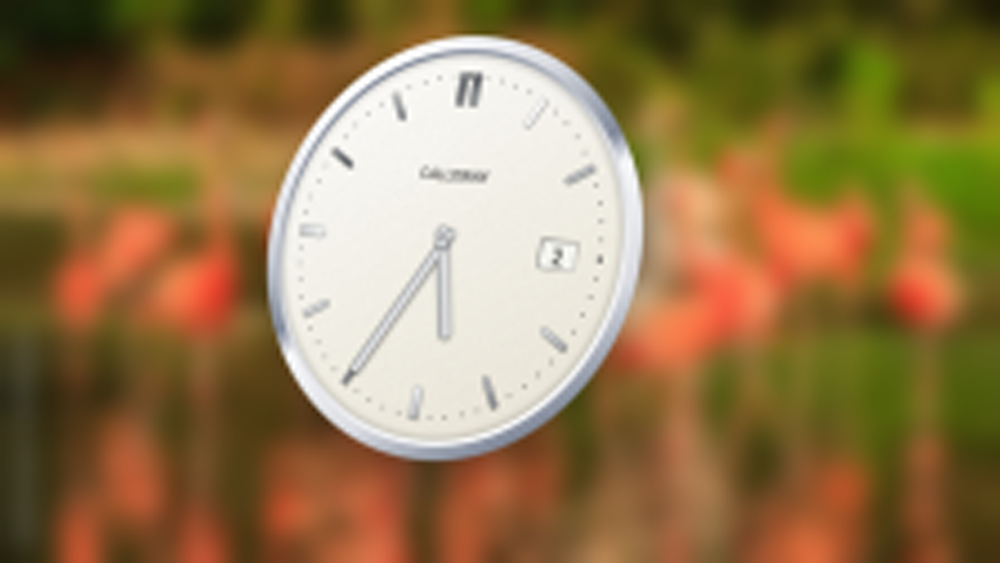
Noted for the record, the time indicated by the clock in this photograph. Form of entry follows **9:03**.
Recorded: **5:35**
